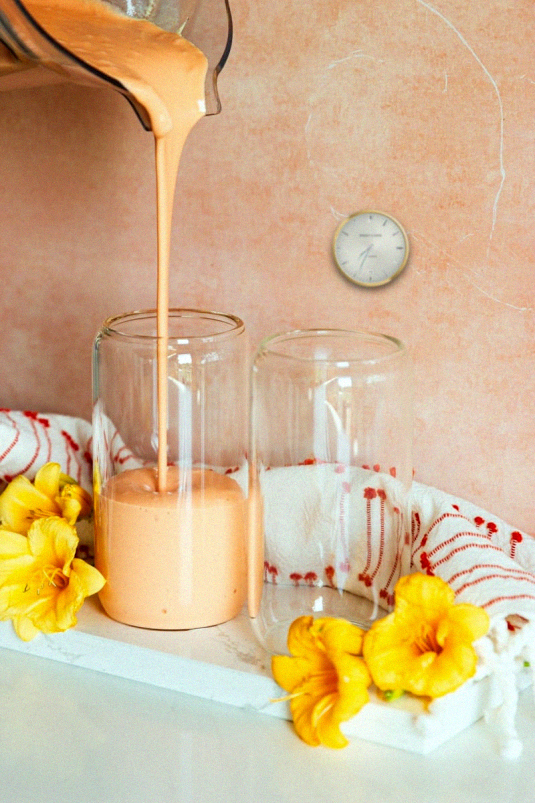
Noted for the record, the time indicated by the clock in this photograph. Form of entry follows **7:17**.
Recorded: **7:34**
